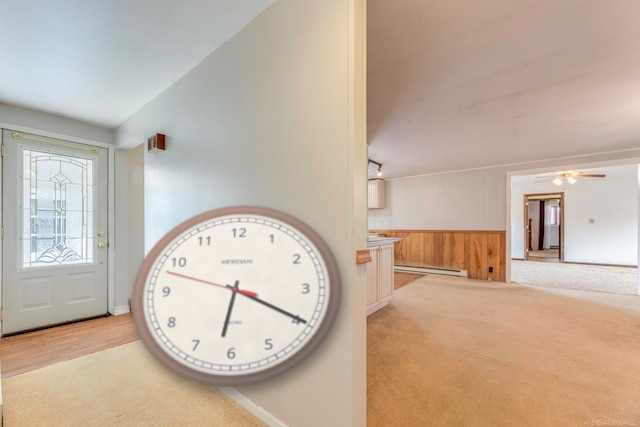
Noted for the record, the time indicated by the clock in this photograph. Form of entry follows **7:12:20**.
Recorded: **6:19:48**
